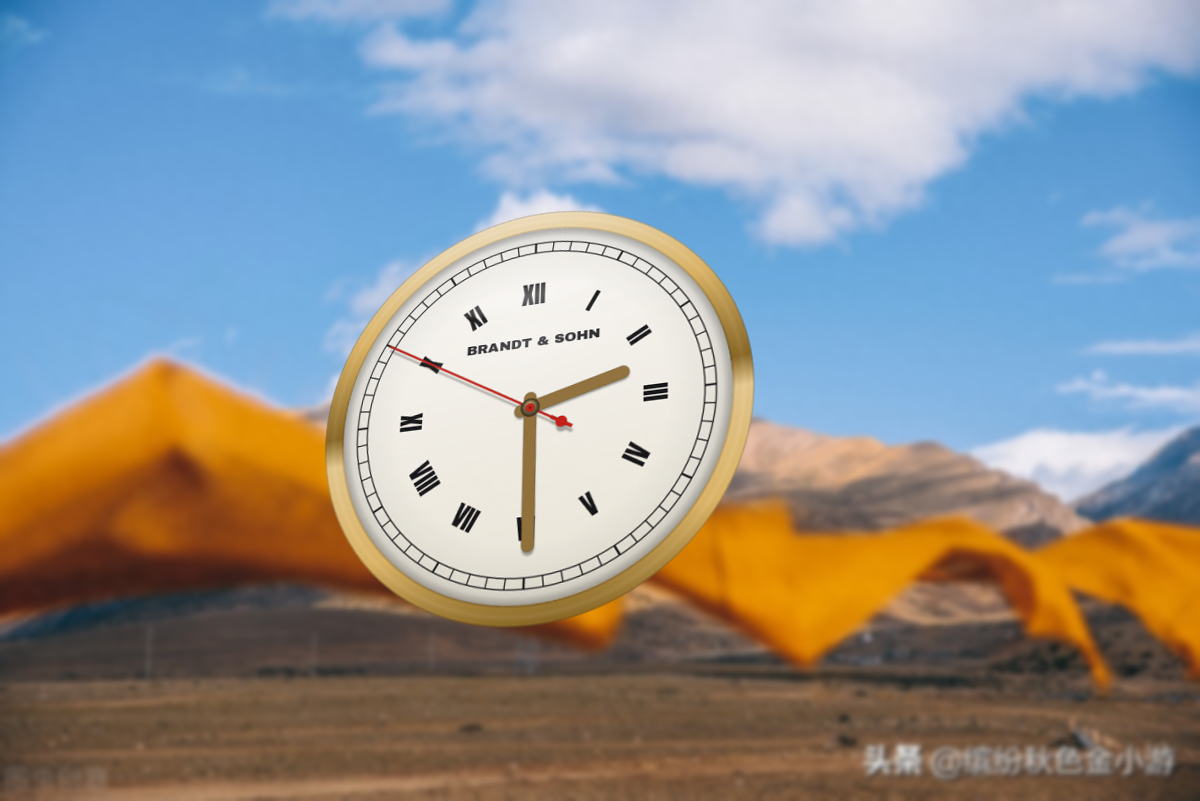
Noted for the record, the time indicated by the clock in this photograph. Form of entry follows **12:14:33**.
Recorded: **2:29:50**
